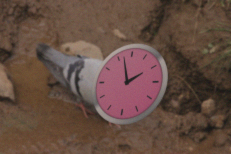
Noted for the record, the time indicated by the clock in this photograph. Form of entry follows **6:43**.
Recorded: **1:57**
